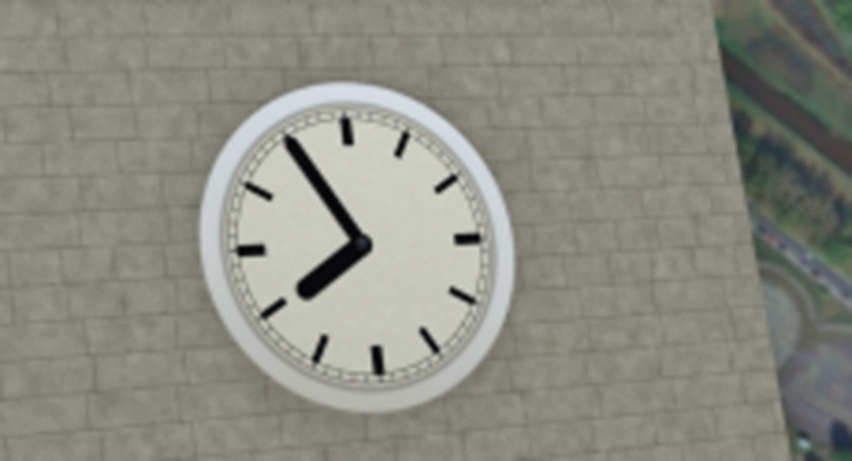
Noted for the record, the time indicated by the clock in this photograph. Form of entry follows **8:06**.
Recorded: **7:55**
